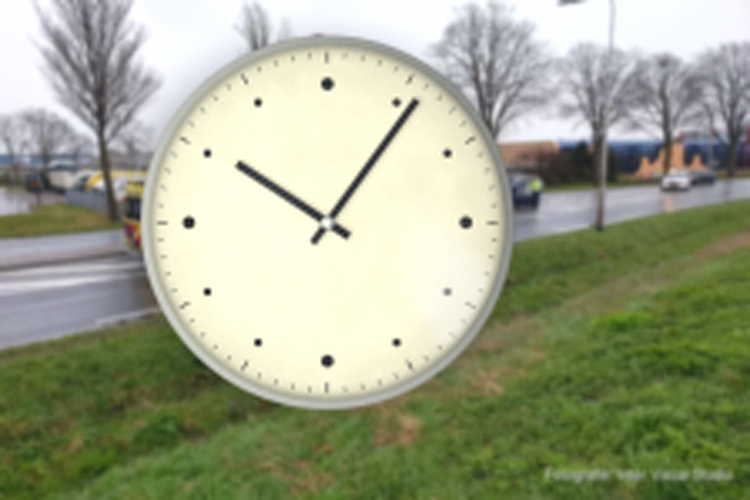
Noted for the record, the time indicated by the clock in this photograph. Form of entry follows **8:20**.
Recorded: **10:06**
